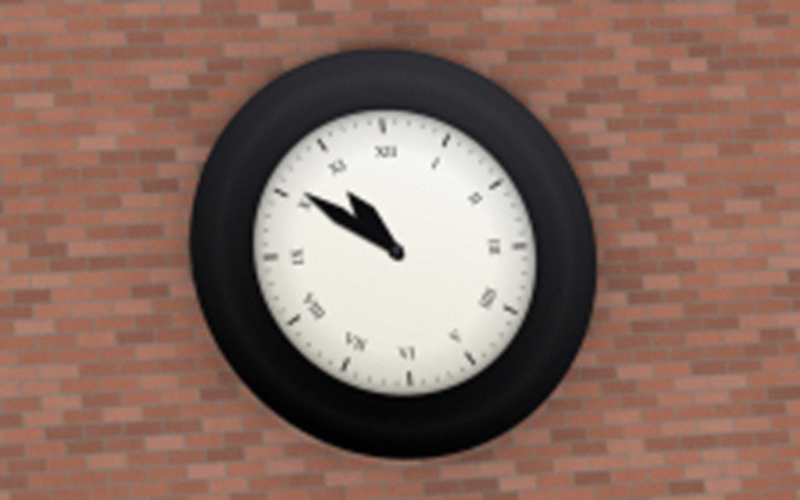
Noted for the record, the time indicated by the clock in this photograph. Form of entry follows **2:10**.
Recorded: **10:51**
